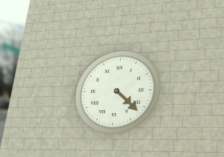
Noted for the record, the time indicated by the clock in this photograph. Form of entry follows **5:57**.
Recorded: **4:22**
